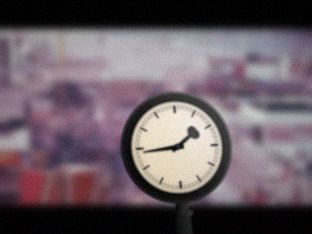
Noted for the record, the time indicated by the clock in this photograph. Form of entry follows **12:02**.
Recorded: **1:44**
